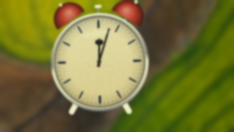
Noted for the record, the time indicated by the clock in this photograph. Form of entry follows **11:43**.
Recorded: **12:03**
